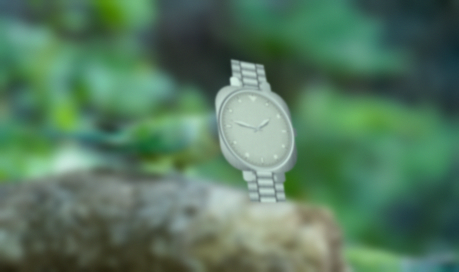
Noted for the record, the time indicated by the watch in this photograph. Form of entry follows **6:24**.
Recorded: **1:47**
